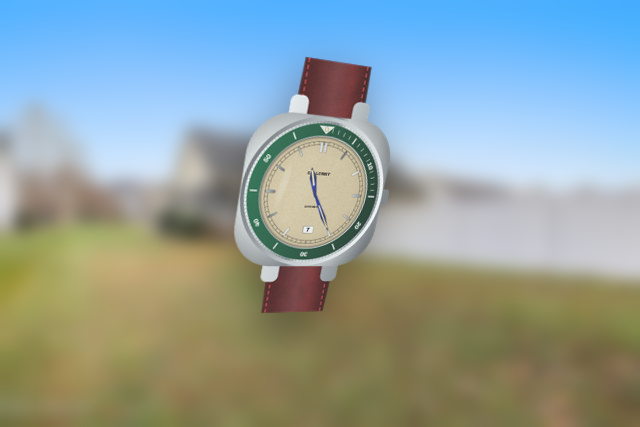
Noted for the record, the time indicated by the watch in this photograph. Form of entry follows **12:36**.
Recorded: **11:25**
